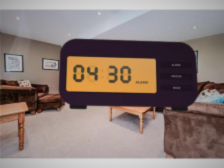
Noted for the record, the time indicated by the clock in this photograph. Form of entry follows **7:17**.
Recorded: **4:30**
